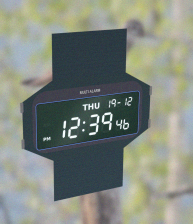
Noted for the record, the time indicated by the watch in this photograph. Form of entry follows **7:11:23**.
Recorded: **12:39:46**
